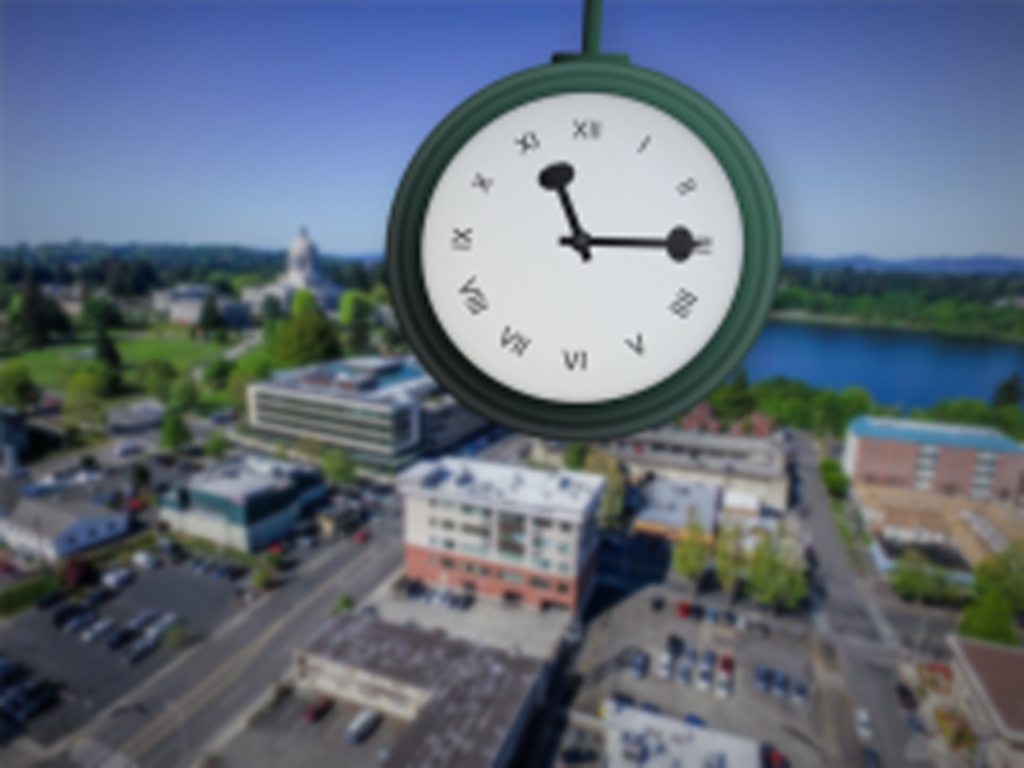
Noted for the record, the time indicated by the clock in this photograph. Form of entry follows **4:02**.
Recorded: **11:15**
